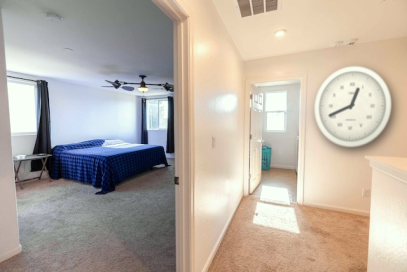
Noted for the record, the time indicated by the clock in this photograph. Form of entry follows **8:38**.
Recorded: **12:41**
